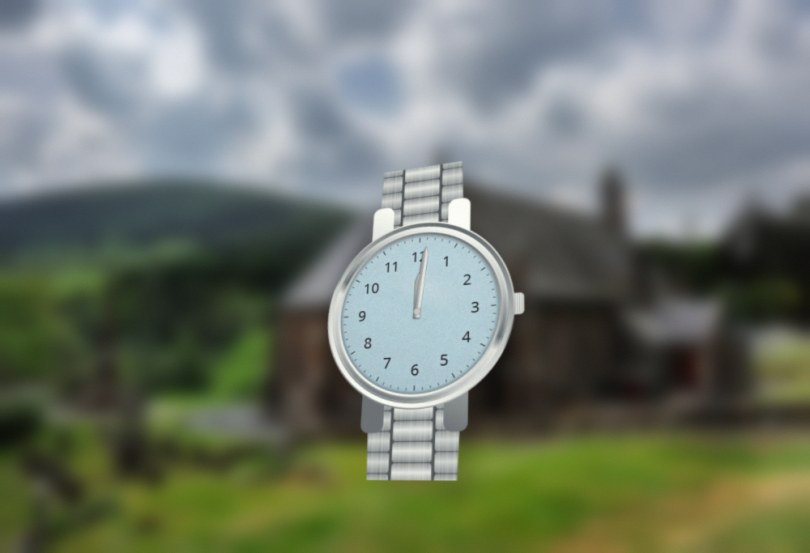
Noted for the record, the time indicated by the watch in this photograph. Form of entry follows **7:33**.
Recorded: **12:01**
